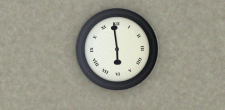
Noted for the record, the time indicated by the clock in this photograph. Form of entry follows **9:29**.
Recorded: **5:59**
